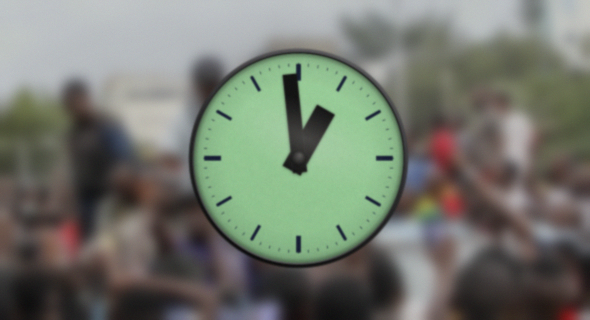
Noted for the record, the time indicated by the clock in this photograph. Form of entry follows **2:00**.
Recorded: **12:59**
